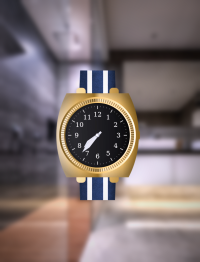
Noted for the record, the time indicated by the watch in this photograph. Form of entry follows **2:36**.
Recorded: **7:37**
